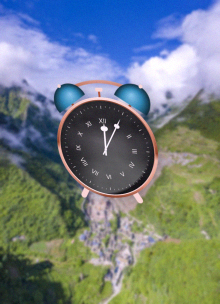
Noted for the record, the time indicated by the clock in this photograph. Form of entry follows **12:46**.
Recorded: **12:05**
